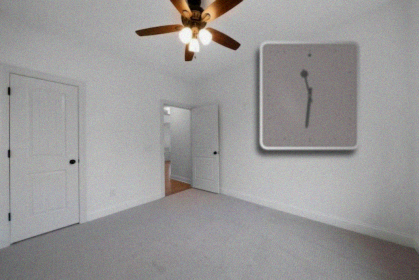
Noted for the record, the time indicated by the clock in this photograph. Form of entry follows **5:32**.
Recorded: **11:31**
